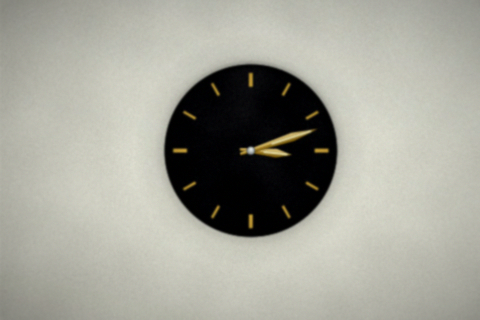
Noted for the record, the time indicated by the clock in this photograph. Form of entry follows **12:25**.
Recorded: **3:12**
